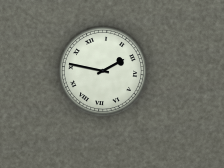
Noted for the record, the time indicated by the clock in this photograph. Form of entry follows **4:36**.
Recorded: **2:51**
